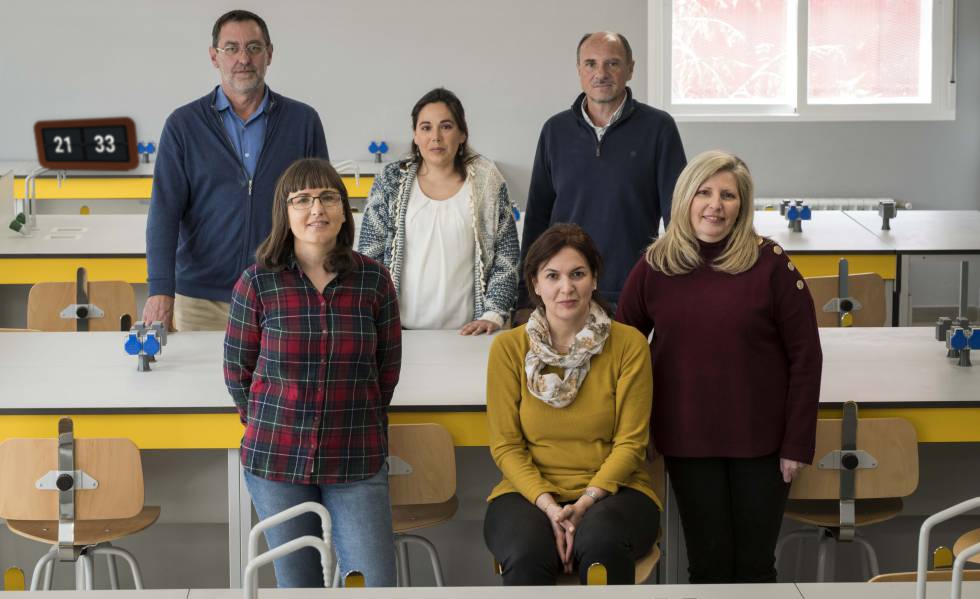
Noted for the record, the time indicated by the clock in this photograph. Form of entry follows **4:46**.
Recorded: **21:33**
